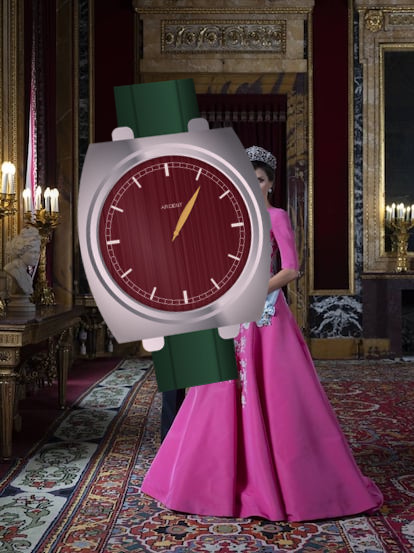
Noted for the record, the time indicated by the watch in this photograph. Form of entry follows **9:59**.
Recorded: **1:06**
